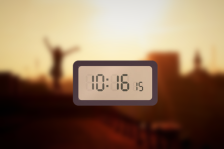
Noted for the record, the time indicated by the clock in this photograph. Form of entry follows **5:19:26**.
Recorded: **10:16:15**
